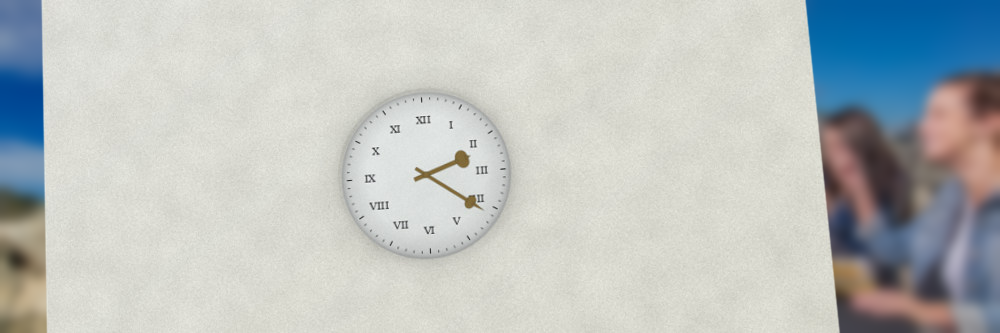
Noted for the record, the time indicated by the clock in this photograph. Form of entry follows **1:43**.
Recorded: **2:21**
